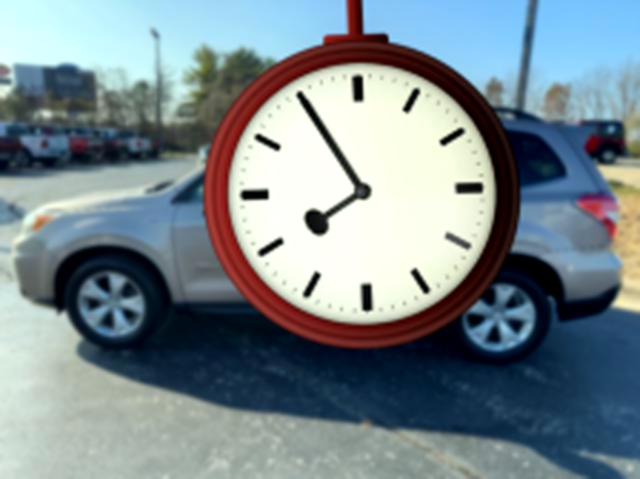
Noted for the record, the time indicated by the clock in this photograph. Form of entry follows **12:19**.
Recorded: **7:55**
